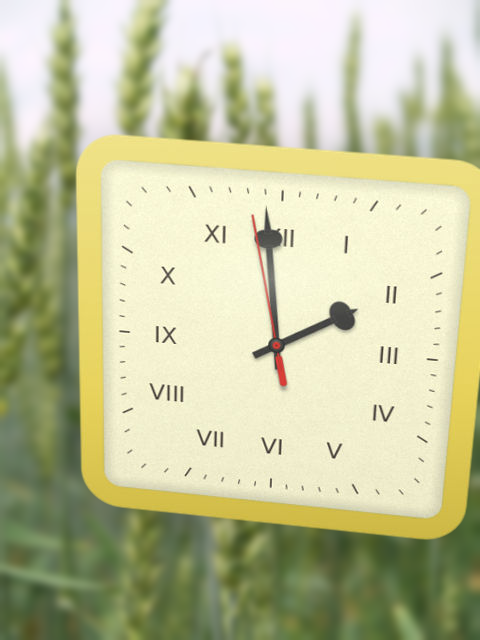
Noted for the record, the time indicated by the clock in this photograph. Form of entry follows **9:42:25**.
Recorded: **1:58:58**
